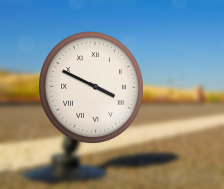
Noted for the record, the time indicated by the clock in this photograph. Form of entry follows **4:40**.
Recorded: **3:49**
